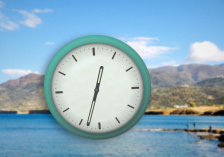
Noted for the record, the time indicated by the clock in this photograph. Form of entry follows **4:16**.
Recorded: **12:33**
